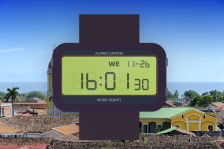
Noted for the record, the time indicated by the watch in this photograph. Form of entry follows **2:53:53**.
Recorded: **16:01:30**
